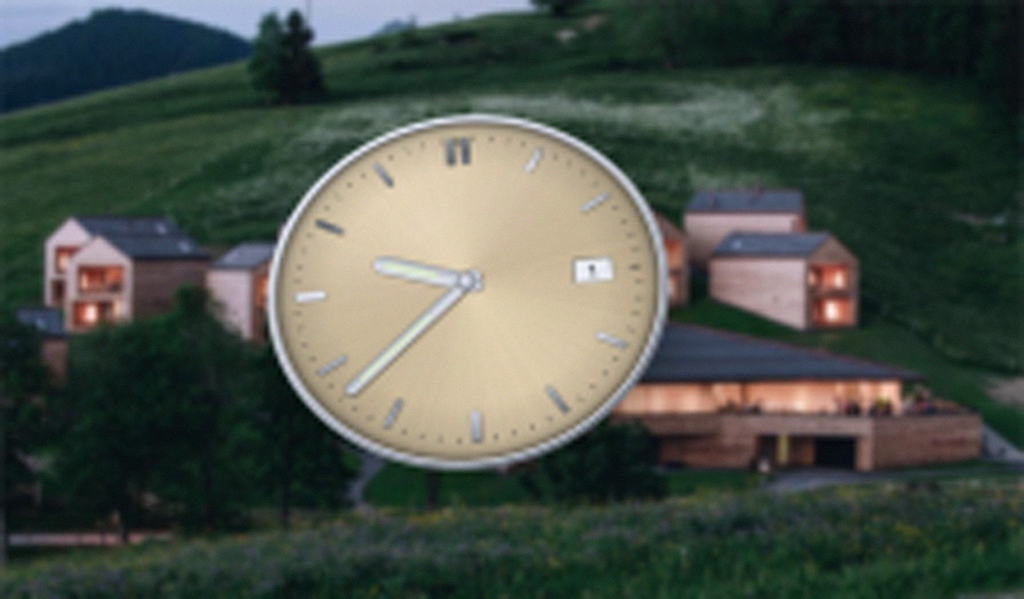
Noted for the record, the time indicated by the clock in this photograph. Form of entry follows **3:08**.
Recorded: **9:38**
